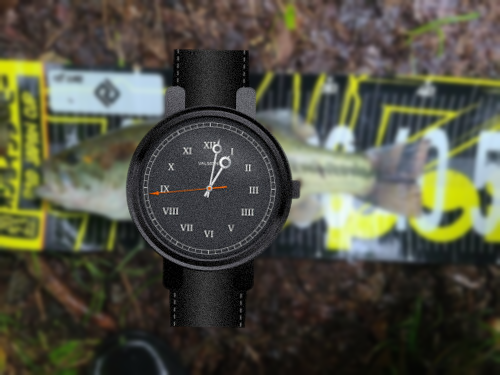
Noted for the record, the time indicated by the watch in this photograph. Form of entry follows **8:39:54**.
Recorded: **1:01:44**
